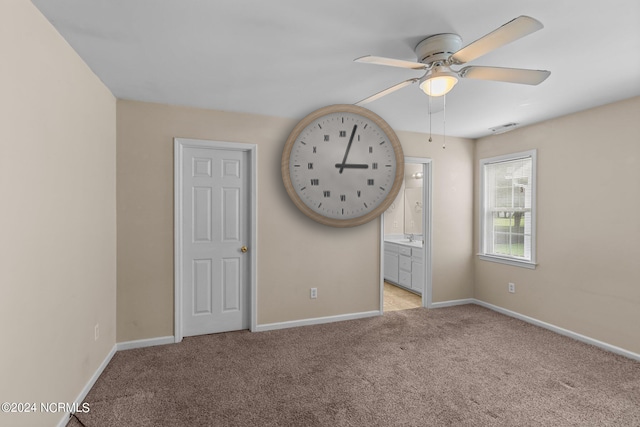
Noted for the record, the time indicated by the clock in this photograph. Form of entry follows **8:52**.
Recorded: **3:03**
